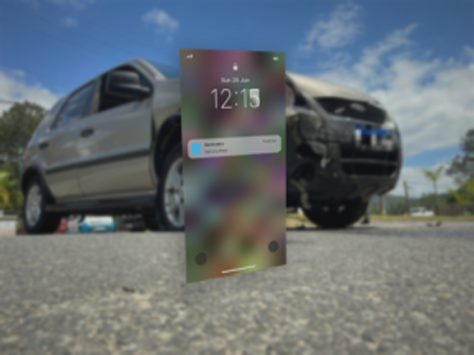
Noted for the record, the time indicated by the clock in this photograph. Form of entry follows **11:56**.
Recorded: **12:15**
